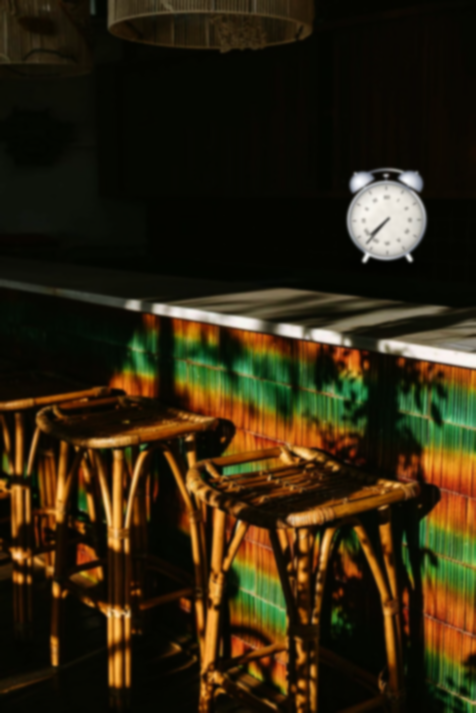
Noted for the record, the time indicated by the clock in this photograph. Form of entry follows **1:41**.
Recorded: **7:37**
